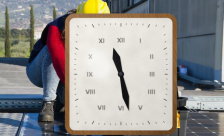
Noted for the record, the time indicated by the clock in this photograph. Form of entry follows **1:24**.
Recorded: **11:28**
